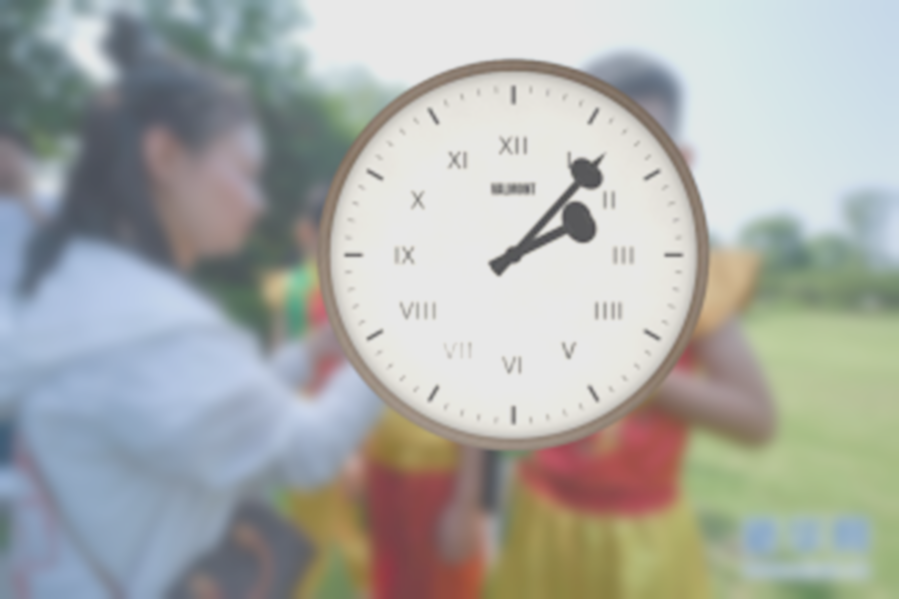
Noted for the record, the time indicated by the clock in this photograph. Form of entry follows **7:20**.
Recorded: **2:07**
